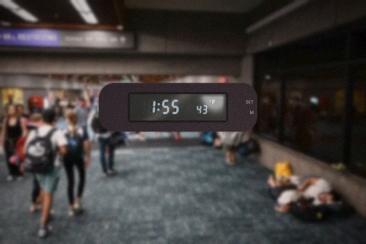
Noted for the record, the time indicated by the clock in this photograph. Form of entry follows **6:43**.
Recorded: **1:55**
